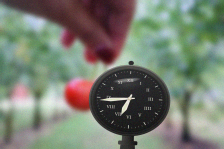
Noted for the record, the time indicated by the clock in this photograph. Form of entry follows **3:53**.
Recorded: **6:44**
